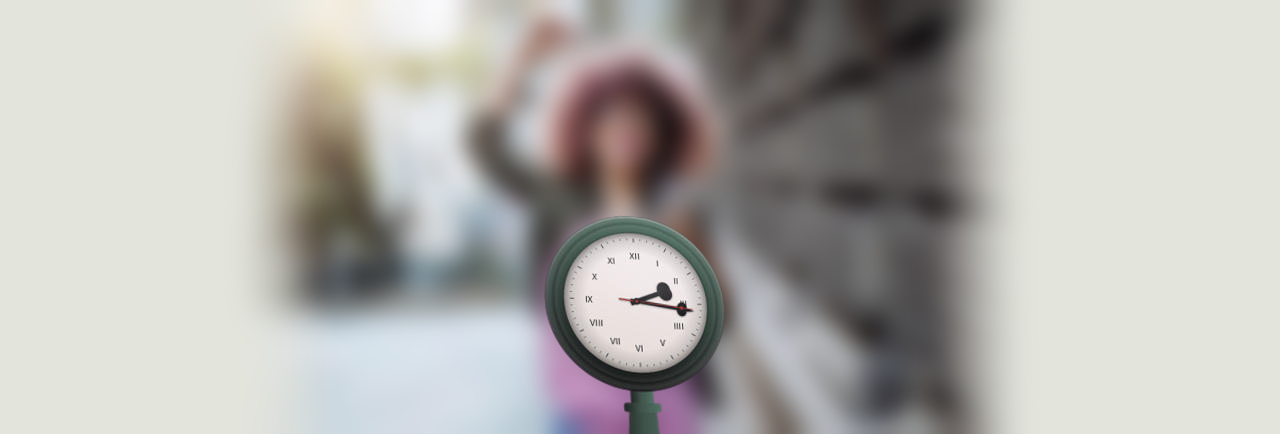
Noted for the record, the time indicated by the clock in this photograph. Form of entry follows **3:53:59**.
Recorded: **2:16:16**
